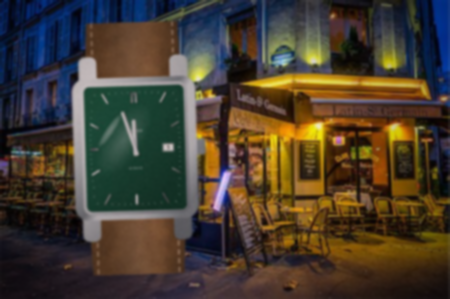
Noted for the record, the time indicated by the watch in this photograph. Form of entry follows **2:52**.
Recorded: **11:57**
